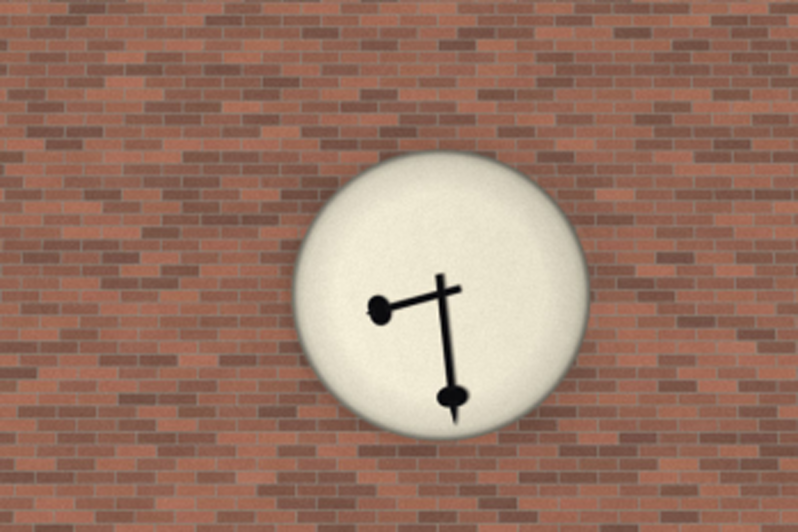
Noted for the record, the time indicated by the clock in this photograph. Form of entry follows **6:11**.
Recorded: **8:29**
